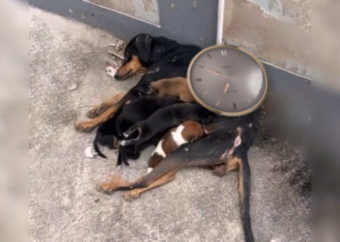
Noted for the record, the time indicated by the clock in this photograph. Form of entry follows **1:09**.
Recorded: **6:50**
